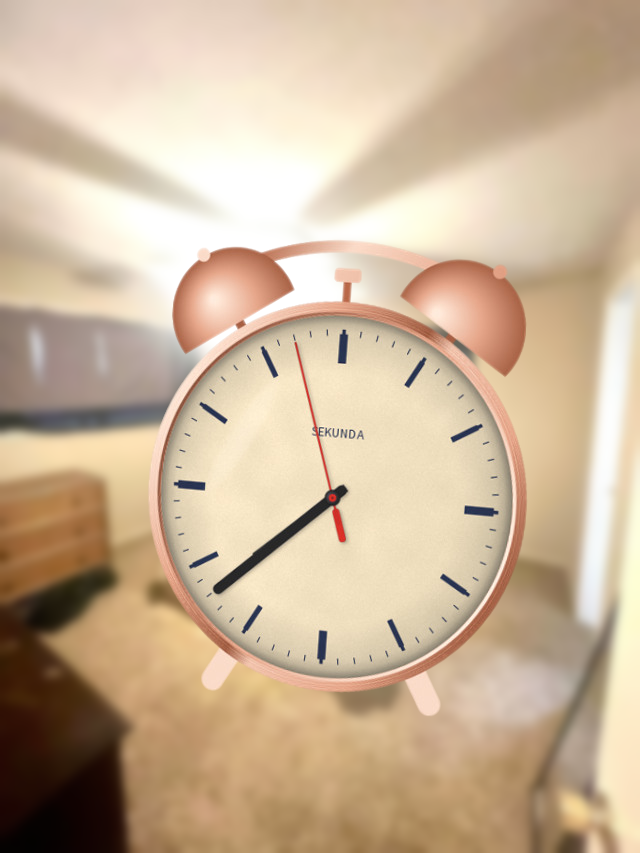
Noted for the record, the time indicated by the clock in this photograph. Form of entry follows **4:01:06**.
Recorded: **7:37:57**
